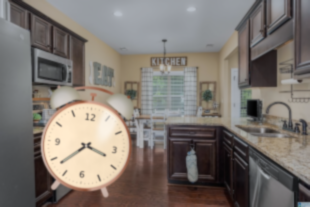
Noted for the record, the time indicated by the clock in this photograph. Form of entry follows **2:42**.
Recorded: **3:38**
